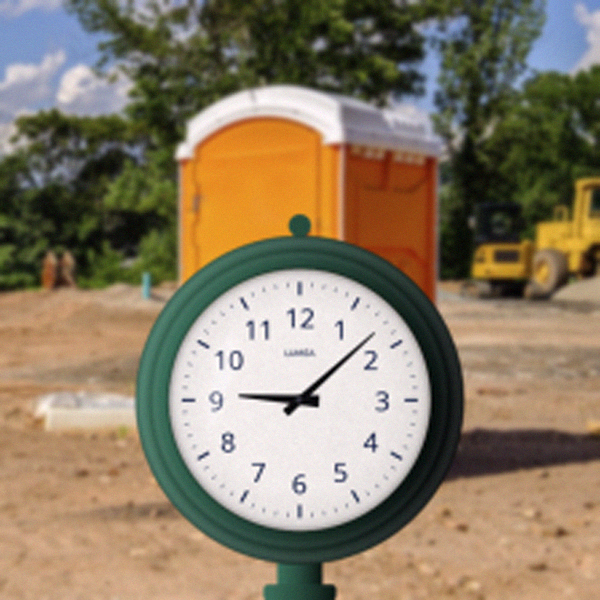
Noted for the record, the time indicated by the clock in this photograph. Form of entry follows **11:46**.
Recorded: **9:08**
